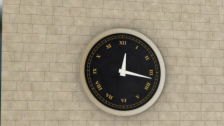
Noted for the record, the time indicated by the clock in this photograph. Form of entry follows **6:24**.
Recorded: **12:17**
